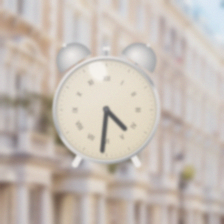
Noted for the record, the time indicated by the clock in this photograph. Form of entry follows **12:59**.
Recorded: **4:31**
